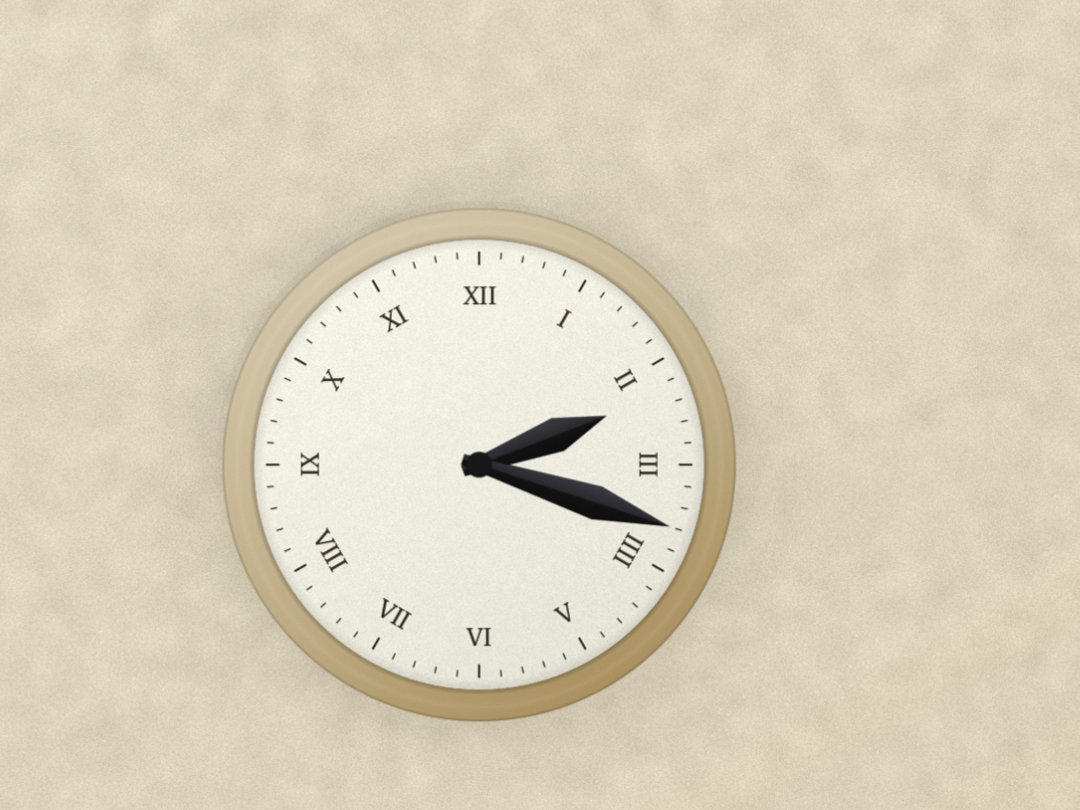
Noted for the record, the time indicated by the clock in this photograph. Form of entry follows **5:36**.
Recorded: **2:18**
